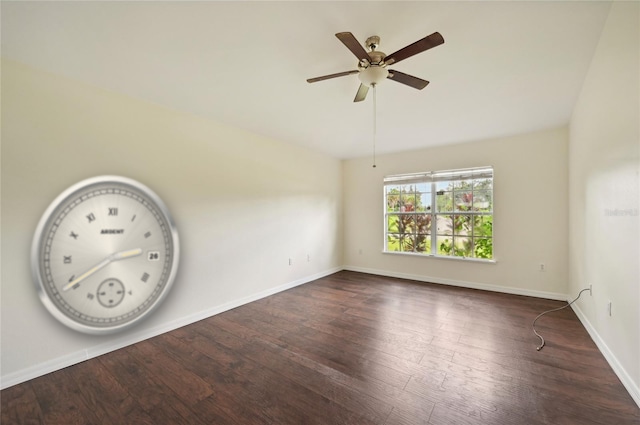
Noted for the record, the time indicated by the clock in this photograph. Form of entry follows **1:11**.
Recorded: **2:40**
